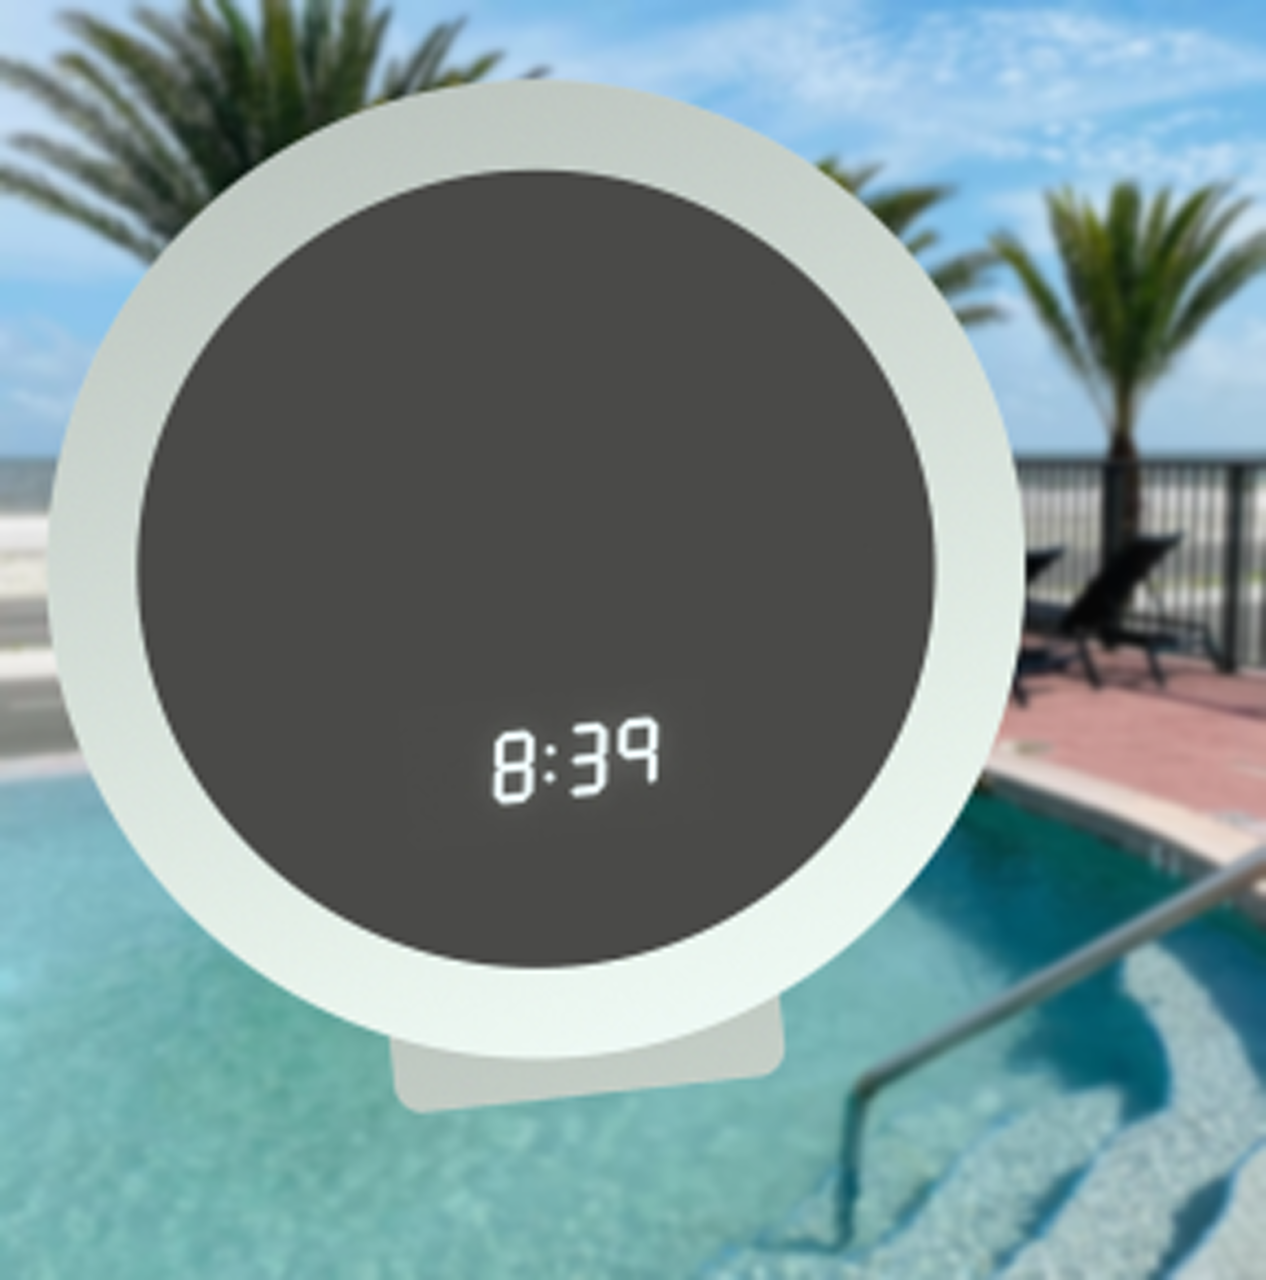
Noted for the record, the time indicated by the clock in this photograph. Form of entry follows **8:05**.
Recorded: **8:39**
